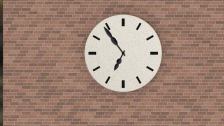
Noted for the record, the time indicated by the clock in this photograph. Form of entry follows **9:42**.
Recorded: **6:54**
